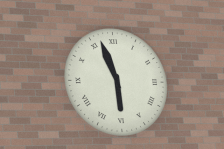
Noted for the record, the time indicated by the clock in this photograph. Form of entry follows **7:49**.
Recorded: **5:57**
